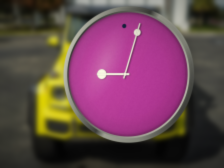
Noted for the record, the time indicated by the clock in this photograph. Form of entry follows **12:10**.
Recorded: **9:03**
